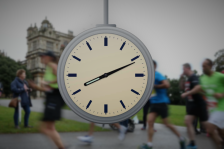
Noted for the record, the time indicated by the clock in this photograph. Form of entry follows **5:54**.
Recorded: **8:11**
